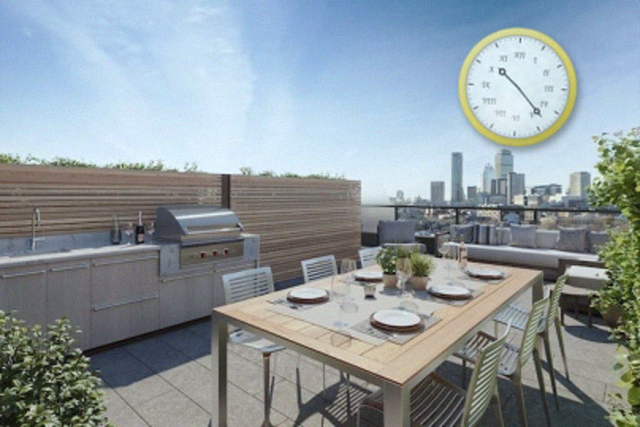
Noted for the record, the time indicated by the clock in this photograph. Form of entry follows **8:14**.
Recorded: **10:23**
